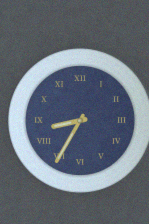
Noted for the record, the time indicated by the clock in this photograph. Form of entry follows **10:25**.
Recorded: **8:35**
